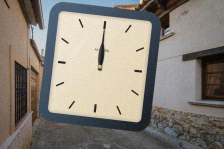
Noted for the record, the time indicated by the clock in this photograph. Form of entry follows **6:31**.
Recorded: **12:00**
